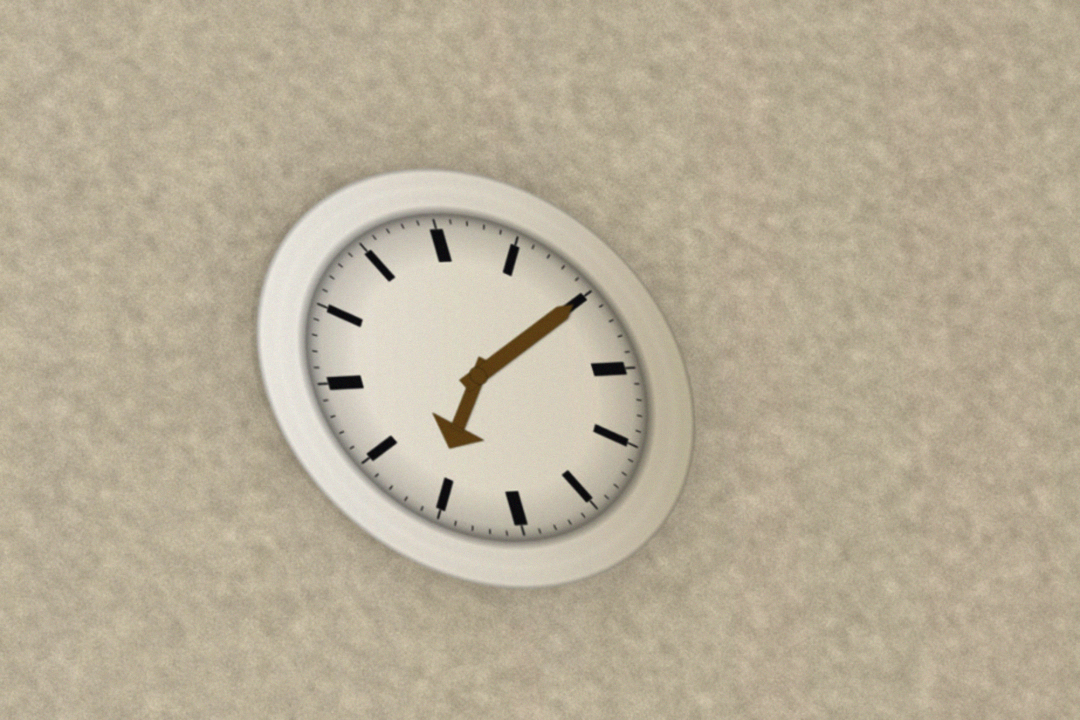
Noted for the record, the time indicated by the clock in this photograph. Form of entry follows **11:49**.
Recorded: **7:10**
